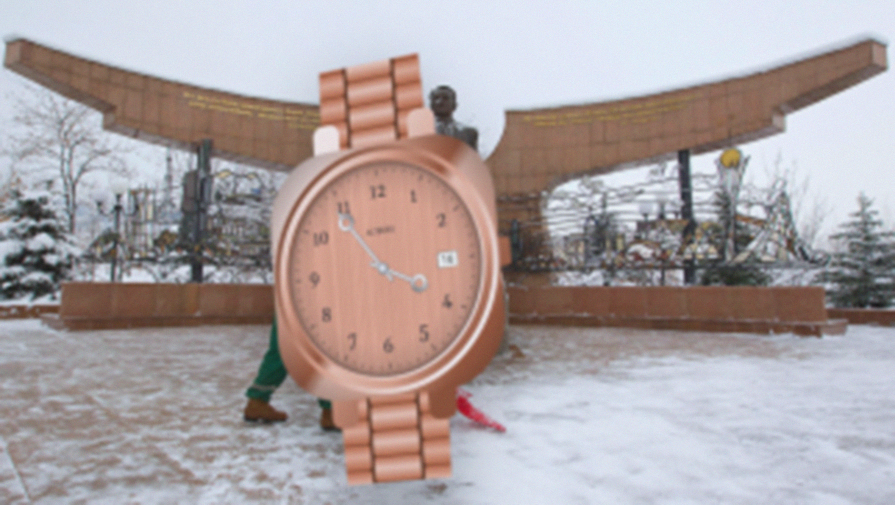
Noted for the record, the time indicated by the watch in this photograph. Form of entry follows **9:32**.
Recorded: **3:54**
